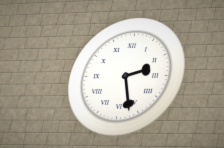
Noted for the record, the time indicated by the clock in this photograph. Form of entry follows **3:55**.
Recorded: **2:27**
